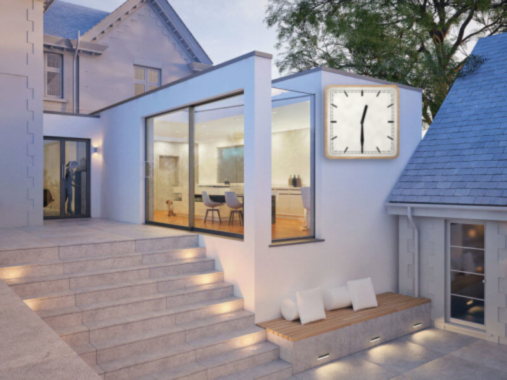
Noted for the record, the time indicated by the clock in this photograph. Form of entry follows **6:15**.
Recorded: **12:30**
